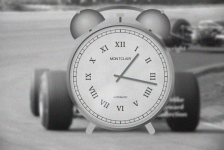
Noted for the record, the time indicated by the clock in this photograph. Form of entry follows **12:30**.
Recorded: **1:17**
